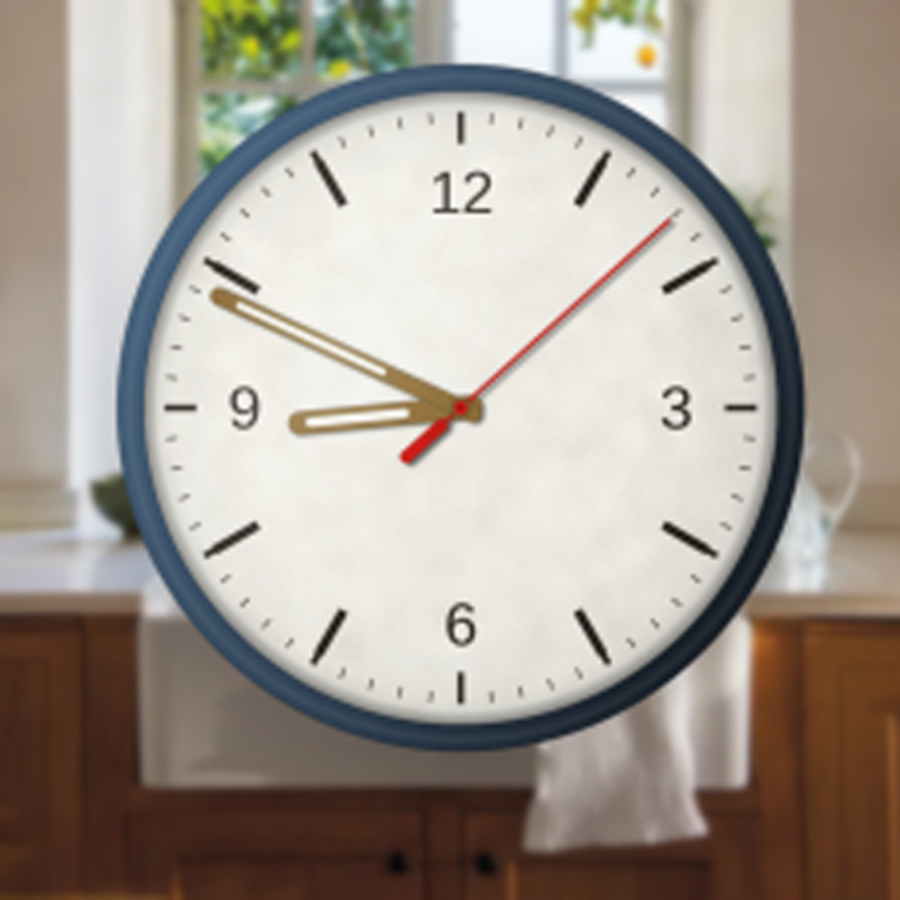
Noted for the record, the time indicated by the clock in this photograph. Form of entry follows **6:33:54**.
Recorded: **8:49:08**
